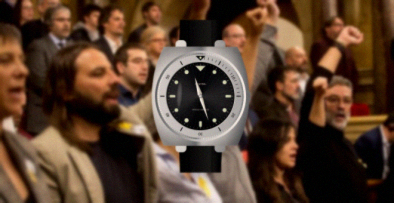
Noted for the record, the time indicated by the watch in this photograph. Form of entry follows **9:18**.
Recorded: **11:27**
